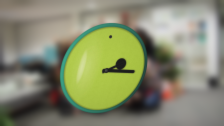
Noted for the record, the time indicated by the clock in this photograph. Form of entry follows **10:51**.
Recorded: **2:16**
